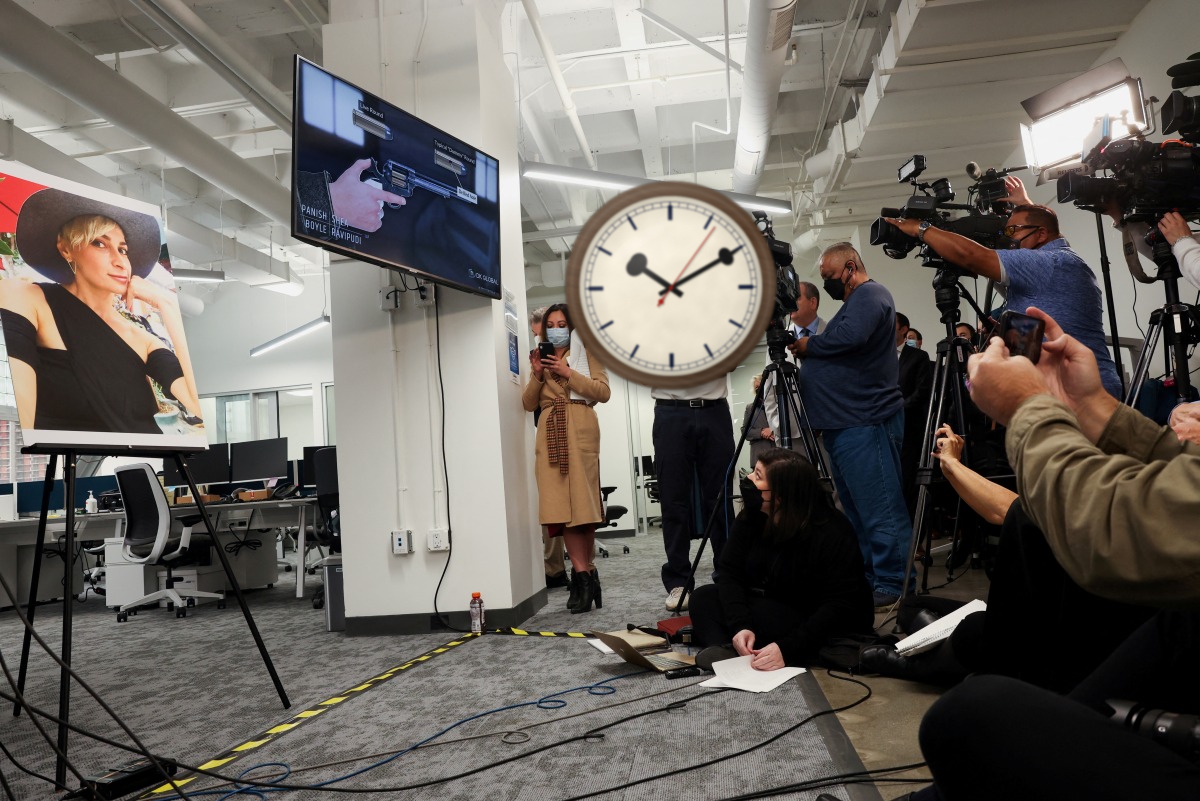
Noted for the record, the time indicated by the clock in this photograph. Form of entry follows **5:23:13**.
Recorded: **10:10:06**
